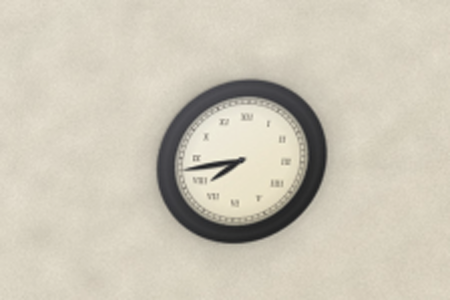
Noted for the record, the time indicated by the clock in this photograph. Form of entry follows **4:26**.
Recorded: **7:43**
